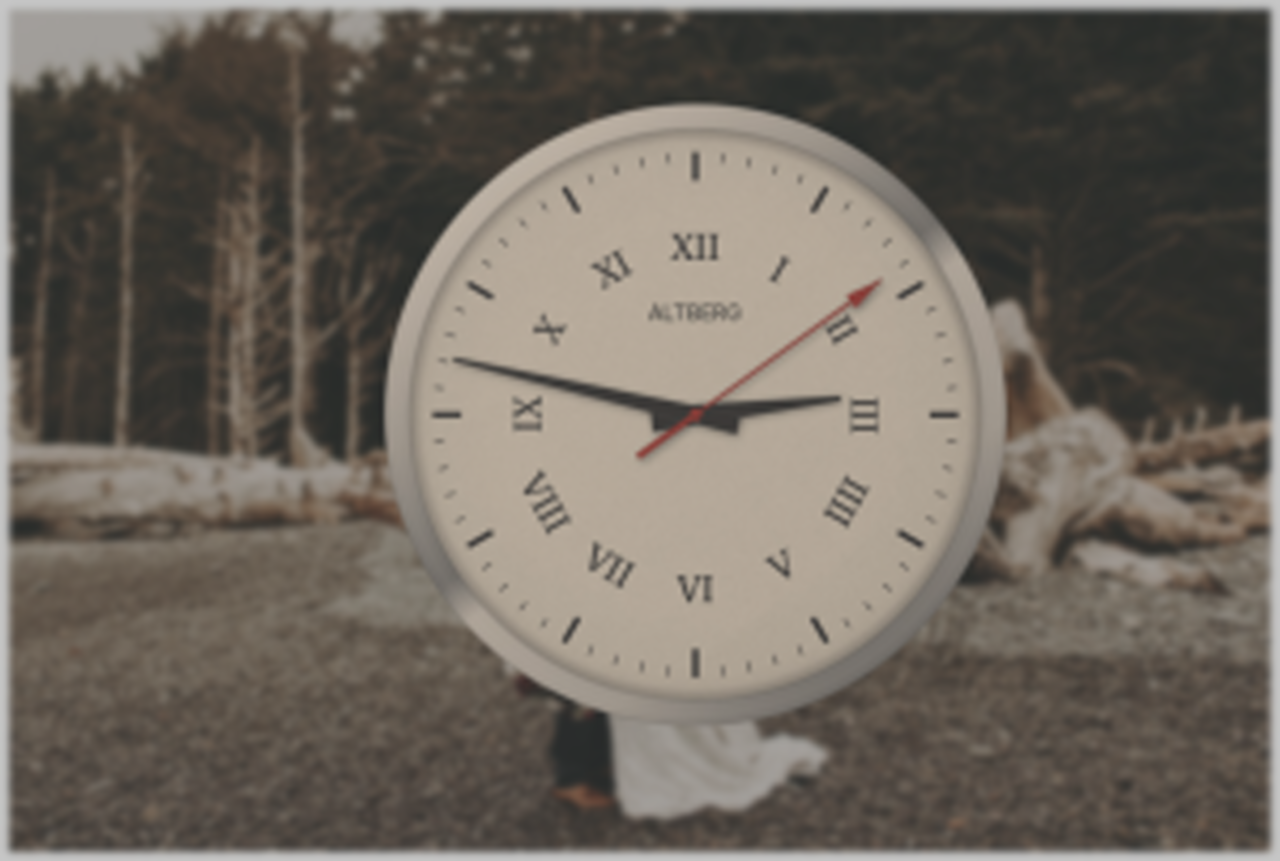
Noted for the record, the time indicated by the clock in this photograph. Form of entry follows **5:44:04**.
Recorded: **2:47:09**
